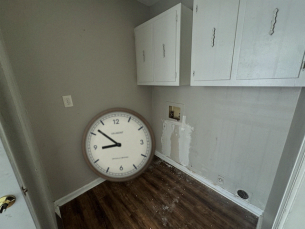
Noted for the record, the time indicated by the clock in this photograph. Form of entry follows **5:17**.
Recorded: **8:52**
